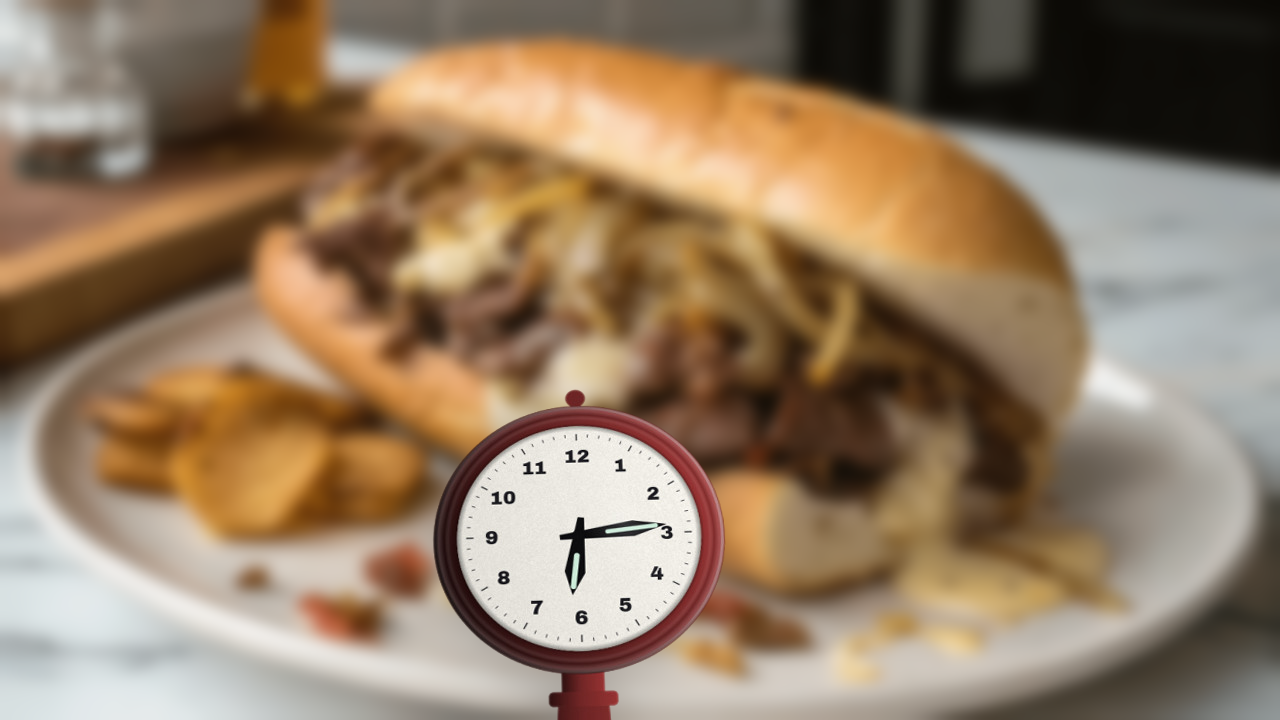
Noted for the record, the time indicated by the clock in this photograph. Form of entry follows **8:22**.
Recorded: **6:14**
